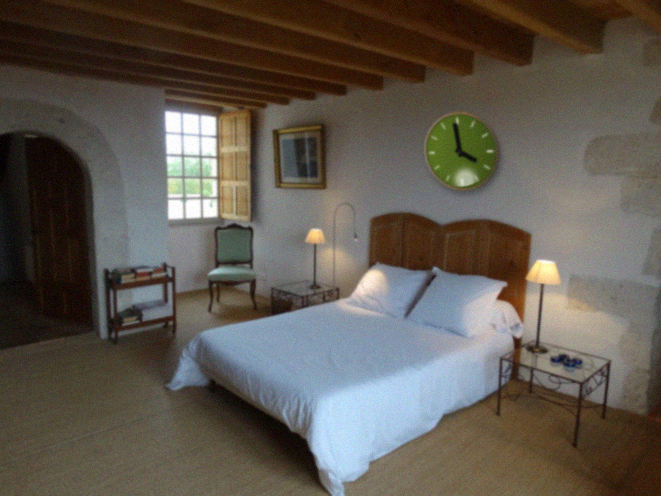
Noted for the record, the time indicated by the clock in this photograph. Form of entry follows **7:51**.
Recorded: **3:59**
